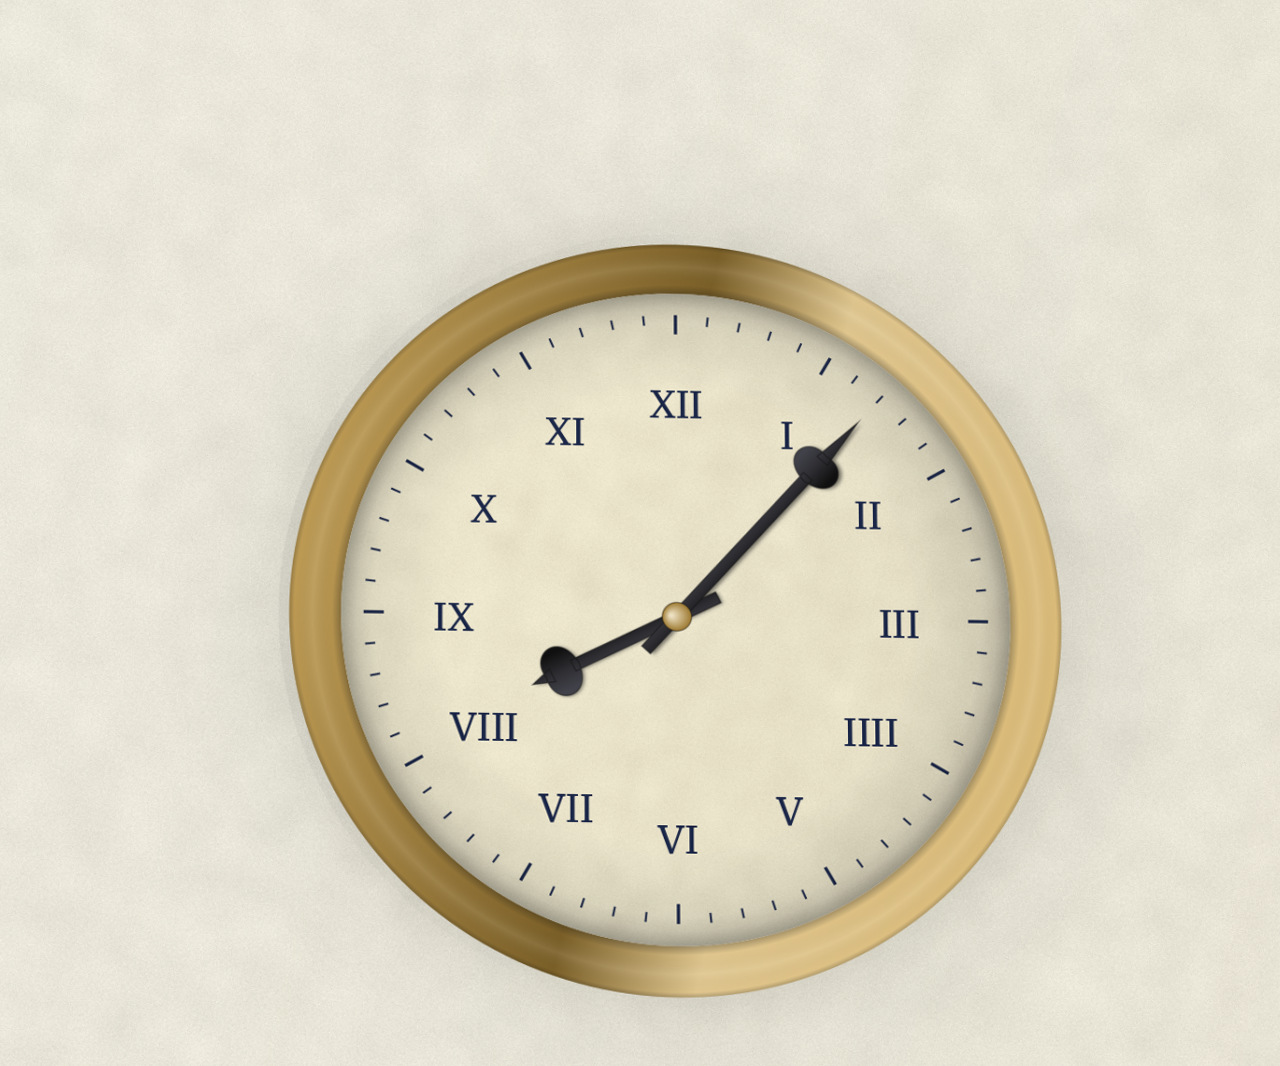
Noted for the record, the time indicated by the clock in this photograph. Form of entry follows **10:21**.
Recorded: **8:07**
